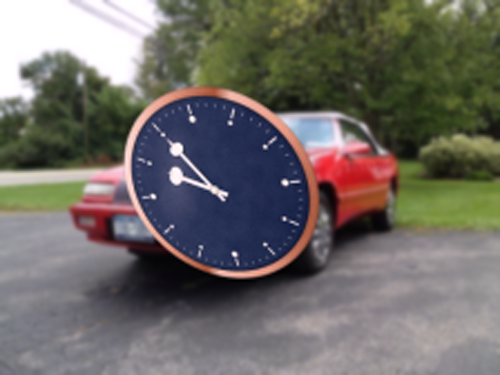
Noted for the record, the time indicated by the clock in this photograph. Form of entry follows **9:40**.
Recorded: **9:55**
